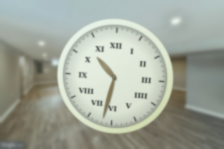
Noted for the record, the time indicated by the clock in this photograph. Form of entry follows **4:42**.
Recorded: **10:32**
